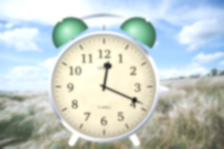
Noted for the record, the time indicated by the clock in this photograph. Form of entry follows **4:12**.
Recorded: **12:19**
